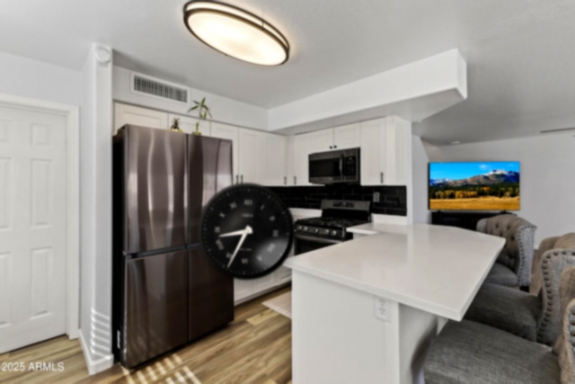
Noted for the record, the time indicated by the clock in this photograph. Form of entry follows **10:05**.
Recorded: **8:34**
